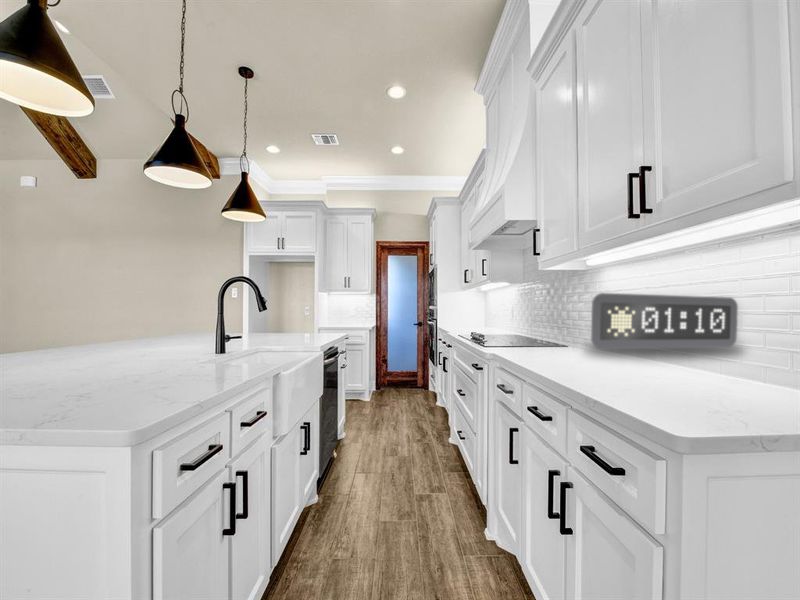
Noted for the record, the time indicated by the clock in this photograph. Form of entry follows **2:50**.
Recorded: **1:10**
